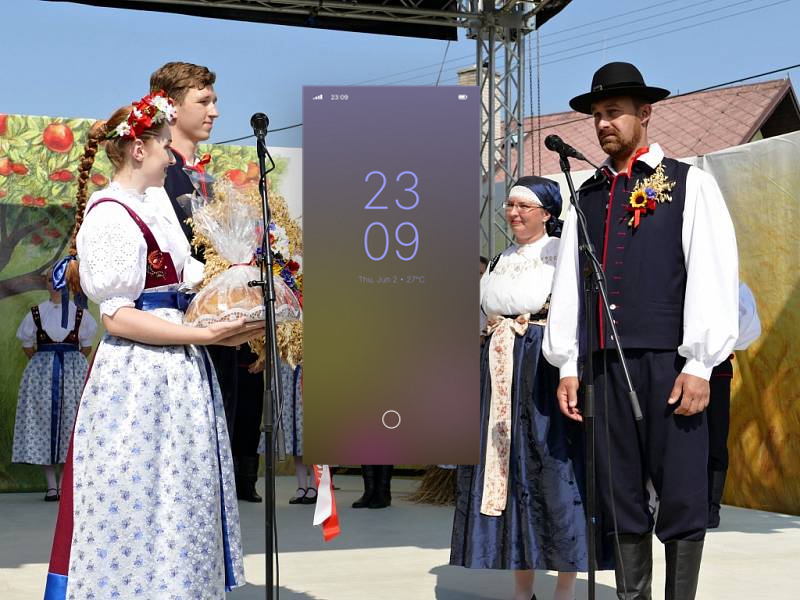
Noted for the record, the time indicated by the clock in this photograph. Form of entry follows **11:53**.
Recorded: **23:09**
